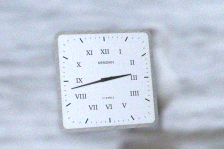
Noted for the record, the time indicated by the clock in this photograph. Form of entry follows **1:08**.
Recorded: **2:43**
